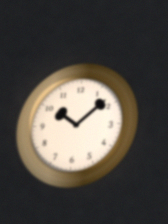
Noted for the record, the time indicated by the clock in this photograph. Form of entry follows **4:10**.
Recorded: **10:08**
